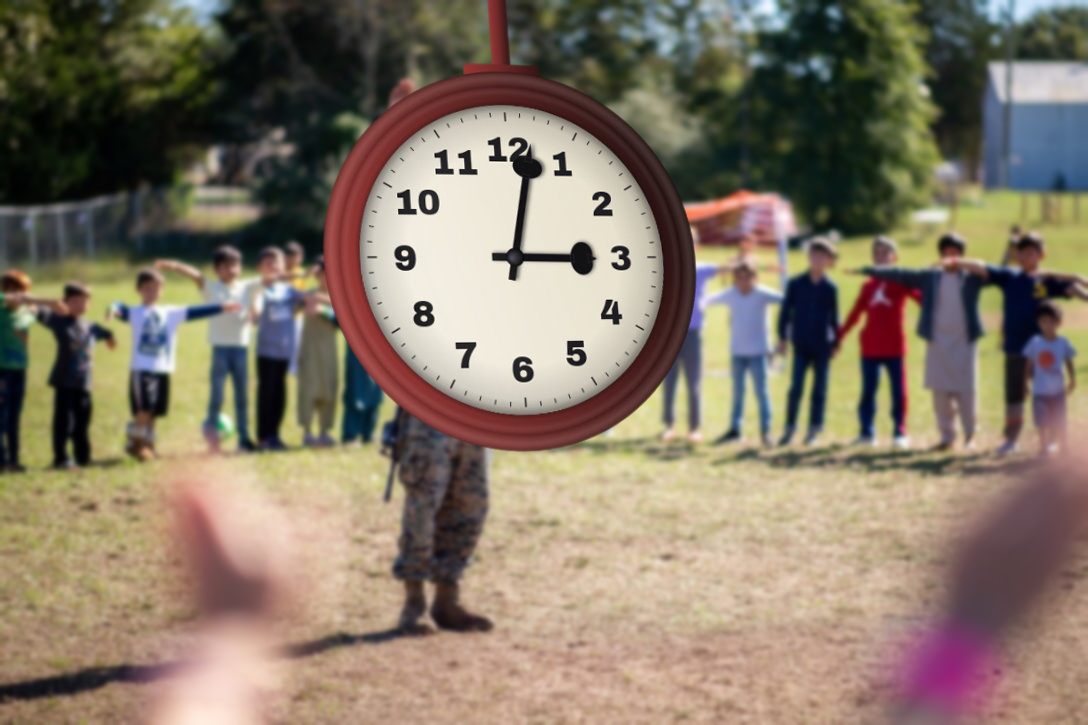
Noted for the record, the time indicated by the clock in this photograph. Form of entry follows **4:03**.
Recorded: **3:02**
